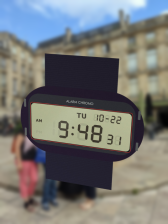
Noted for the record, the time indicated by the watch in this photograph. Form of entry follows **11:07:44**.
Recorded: **9:48:31**
